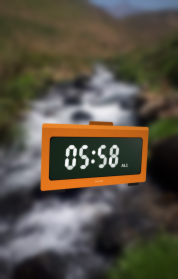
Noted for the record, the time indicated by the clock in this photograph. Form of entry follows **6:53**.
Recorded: **5:58**
